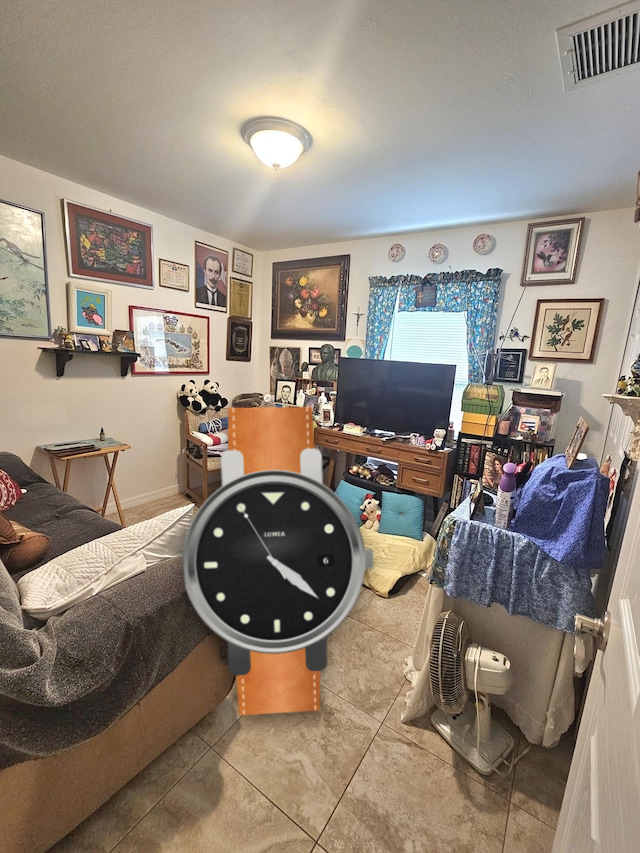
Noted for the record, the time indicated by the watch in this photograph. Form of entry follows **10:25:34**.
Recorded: **4:21:55**
